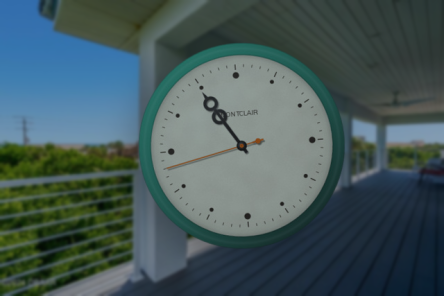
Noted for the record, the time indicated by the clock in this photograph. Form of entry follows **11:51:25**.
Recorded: **10:54:43**
